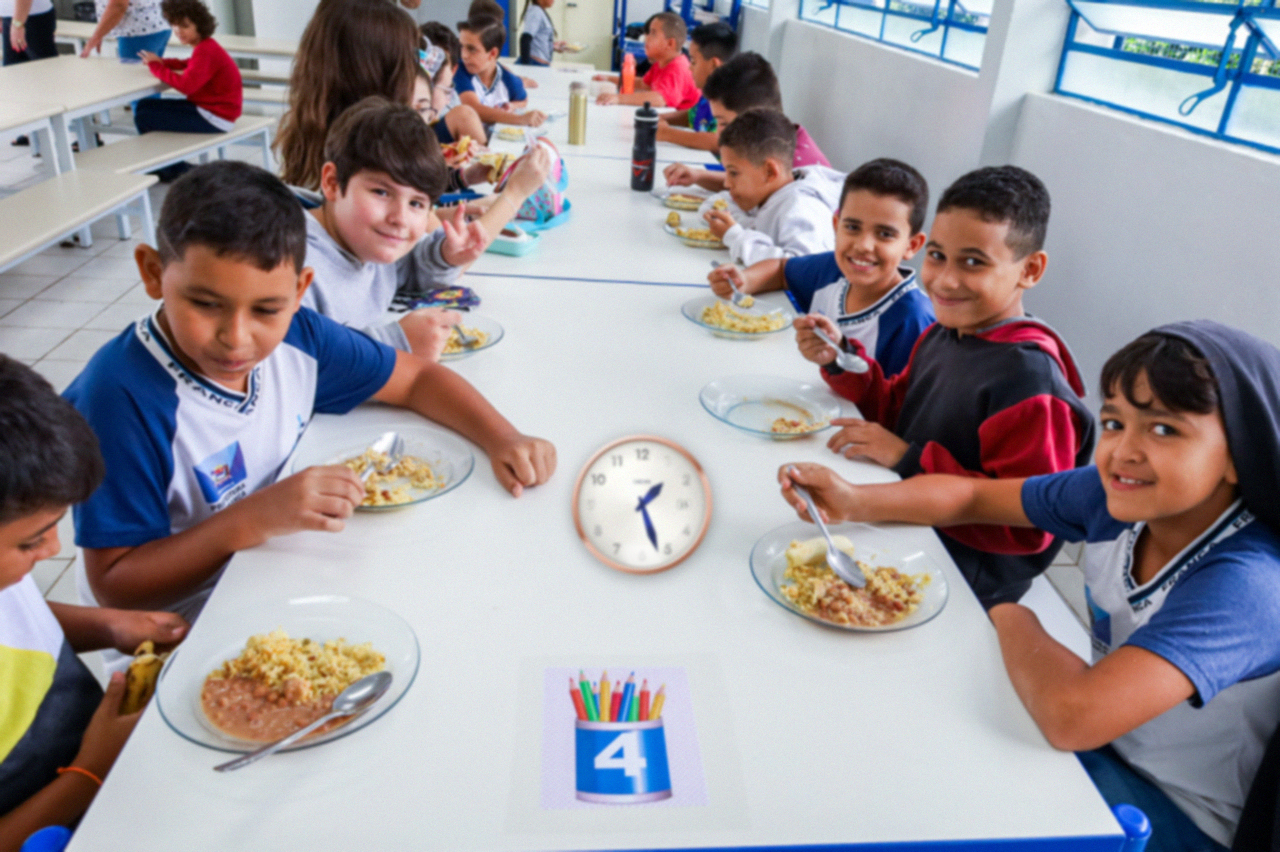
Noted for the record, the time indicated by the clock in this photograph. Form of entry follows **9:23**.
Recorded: **1:27**
